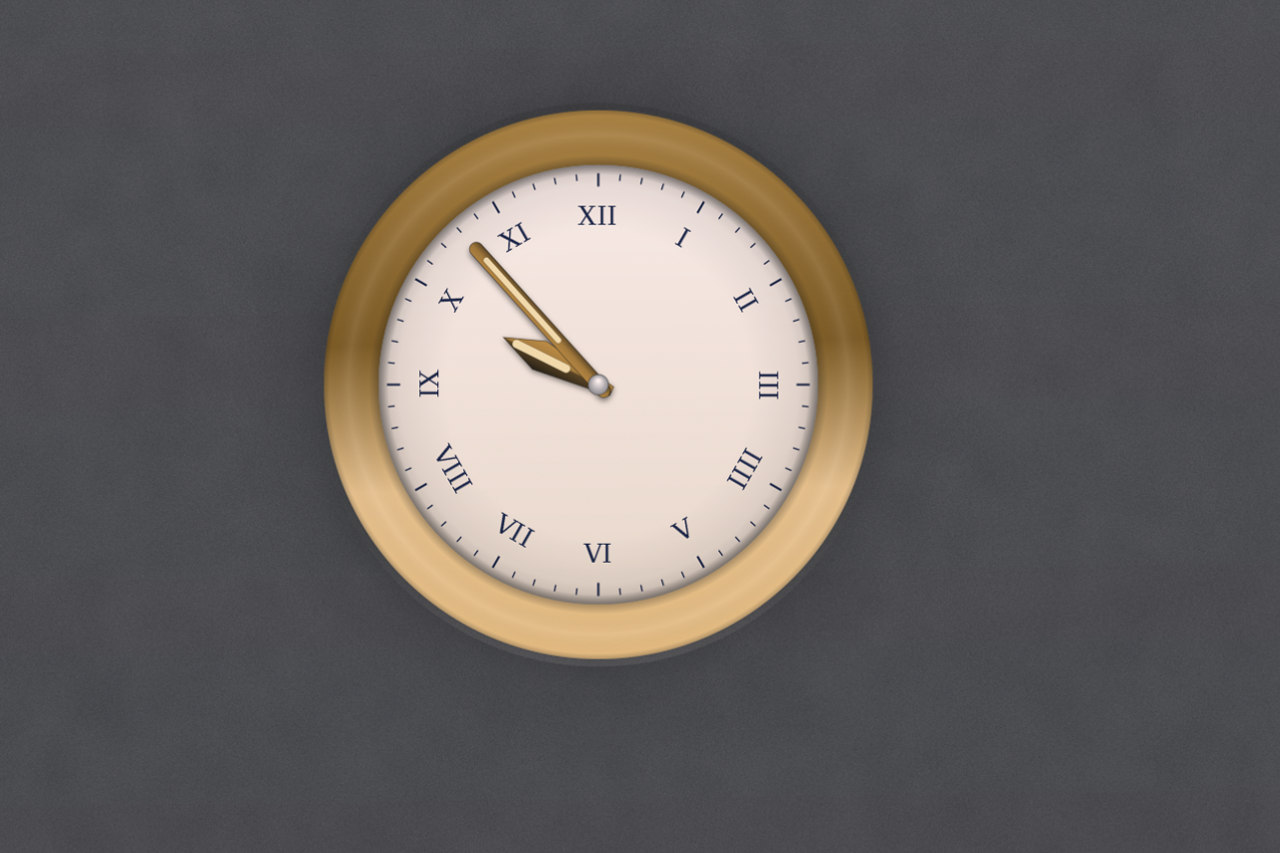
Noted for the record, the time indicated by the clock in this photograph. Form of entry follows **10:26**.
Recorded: **9:53**
